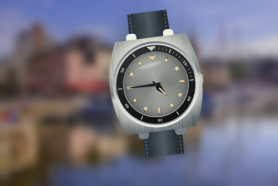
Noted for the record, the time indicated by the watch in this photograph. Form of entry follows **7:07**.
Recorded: **4:45**
